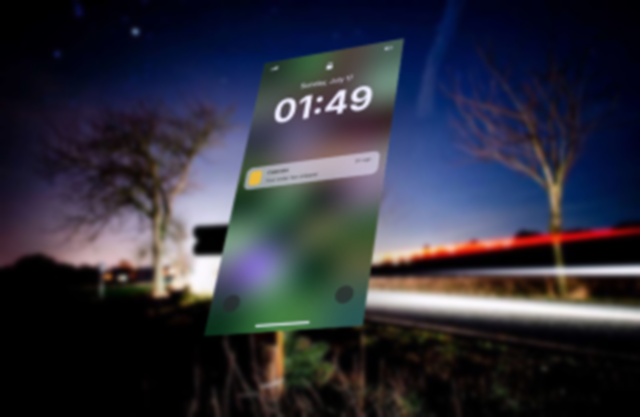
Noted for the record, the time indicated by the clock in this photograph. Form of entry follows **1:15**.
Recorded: **1:49**
